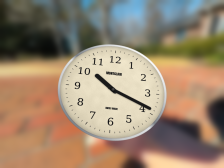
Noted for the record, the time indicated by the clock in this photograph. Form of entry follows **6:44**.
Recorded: **10:19**
